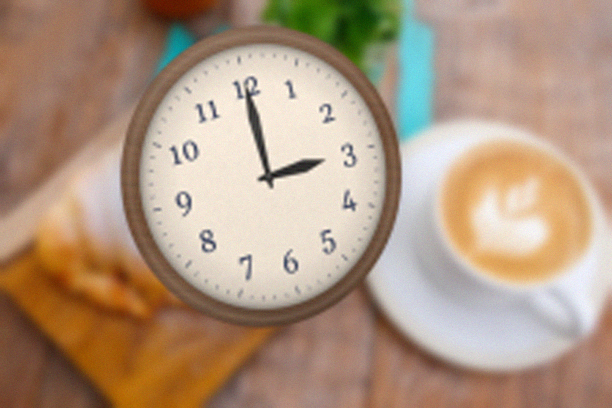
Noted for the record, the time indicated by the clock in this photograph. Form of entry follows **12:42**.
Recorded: **3:00**
